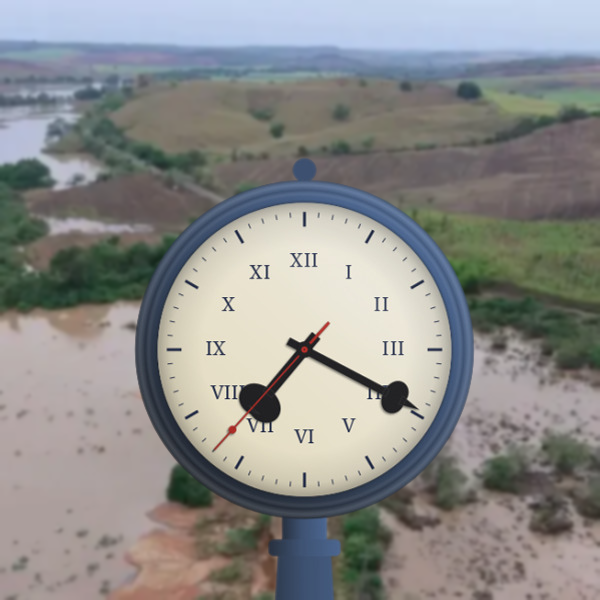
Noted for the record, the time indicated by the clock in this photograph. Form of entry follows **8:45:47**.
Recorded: **7:19:37**
